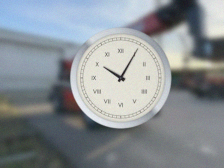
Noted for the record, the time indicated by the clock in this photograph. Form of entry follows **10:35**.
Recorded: **10:05**
